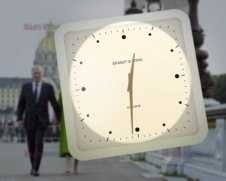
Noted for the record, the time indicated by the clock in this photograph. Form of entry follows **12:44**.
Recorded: **12:31**
